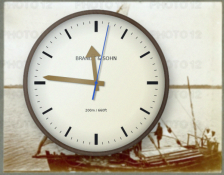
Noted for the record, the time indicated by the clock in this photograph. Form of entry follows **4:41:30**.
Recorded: **11:46:02**
